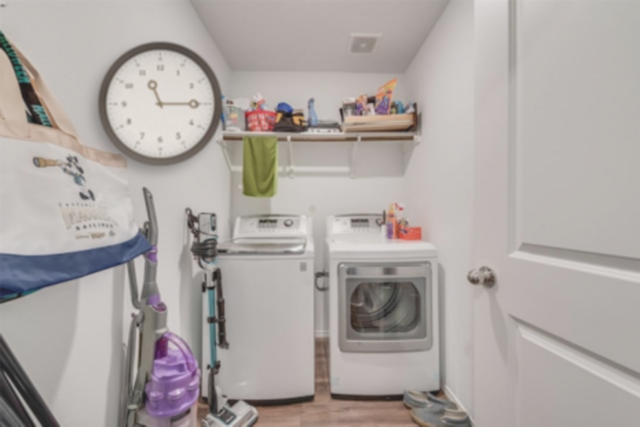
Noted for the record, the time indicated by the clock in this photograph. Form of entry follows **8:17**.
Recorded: **11:15**
